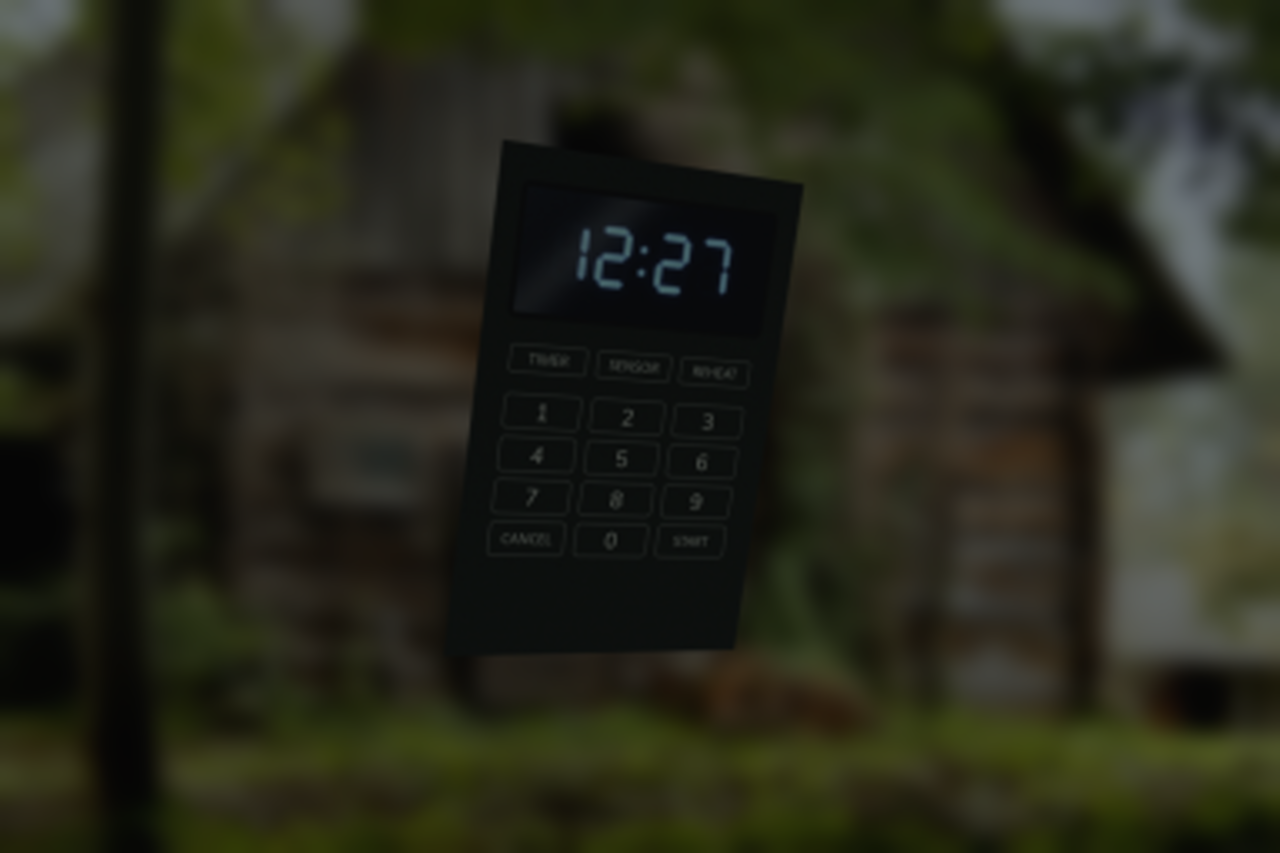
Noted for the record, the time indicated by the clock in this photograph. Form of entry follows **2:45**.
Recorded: **12:27**
